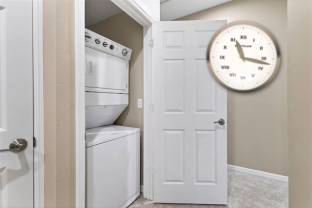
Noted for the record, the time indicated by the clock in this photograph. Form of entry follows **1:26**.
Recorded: **11:17**
